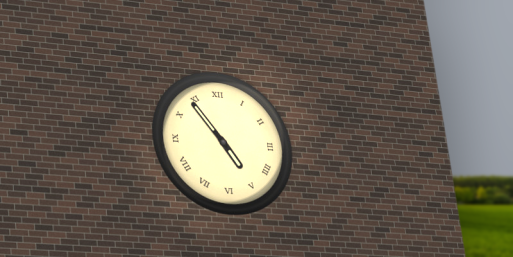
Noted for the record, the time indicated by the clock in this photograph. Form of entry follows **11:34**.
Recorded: **4:54**
